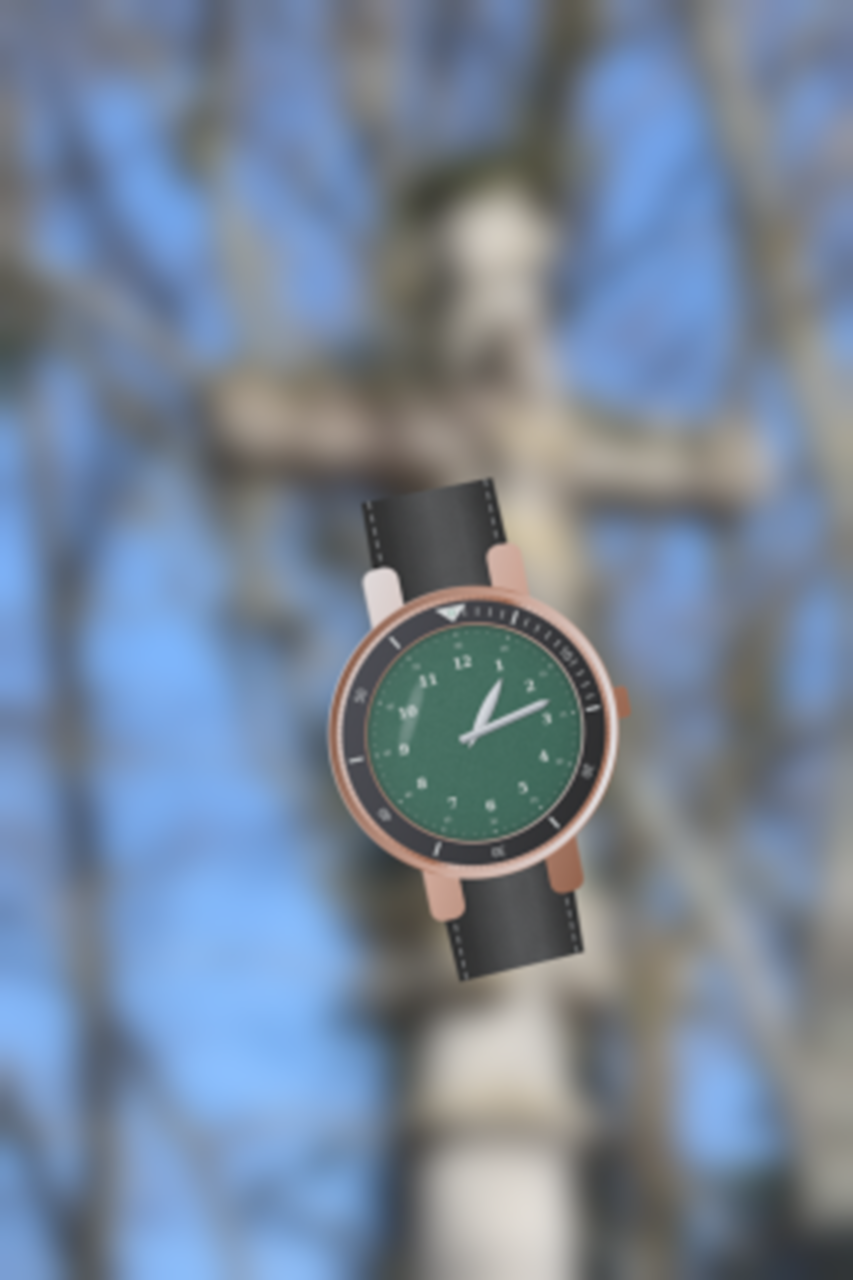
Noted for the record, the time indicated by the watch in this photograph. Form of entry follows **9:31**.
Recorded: **1:13**
